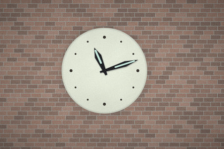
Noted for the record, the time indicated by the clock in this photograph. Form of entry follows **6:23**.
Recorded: **11:12**
